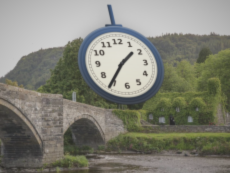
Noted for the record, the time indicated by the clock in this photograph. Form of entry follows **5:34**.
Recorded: **1:36**
